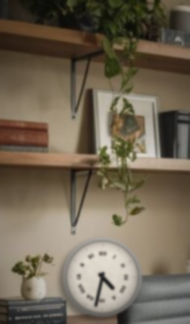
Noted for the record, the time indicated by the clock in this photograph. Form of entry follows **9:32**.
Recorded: **4:32**
